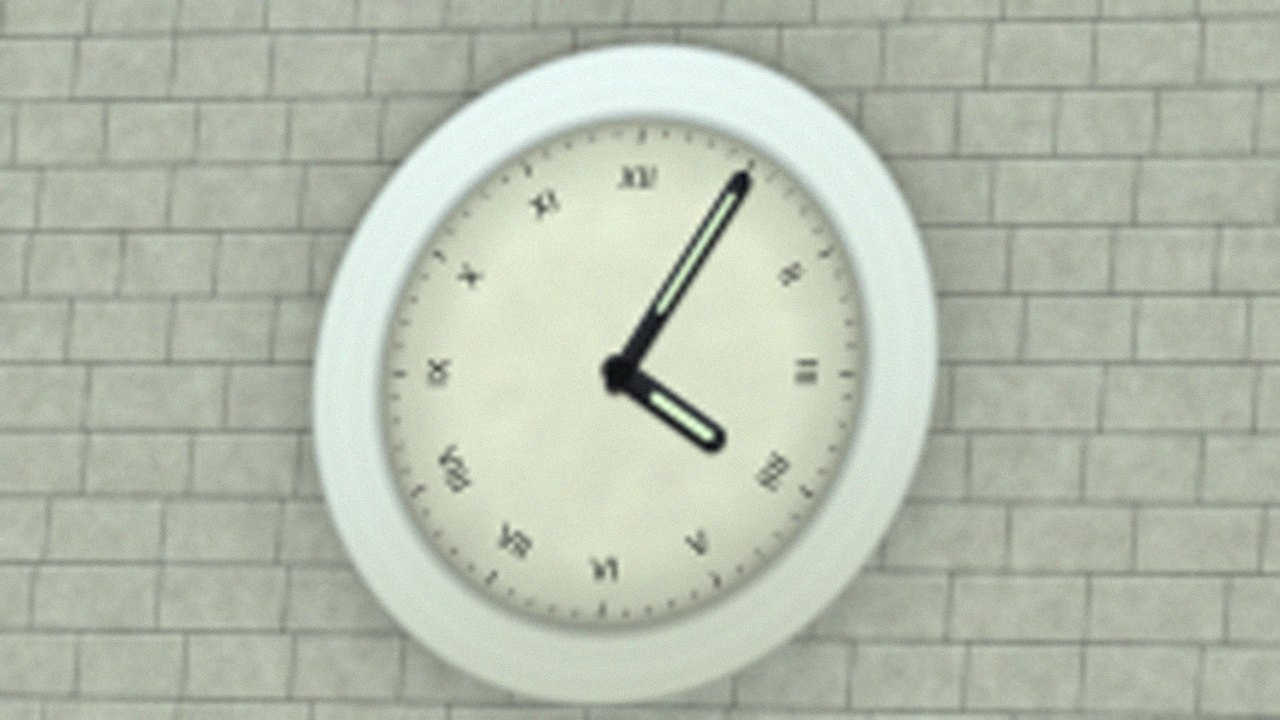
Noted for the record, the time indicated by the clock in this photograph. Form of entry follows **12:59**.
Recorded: **4:05**
